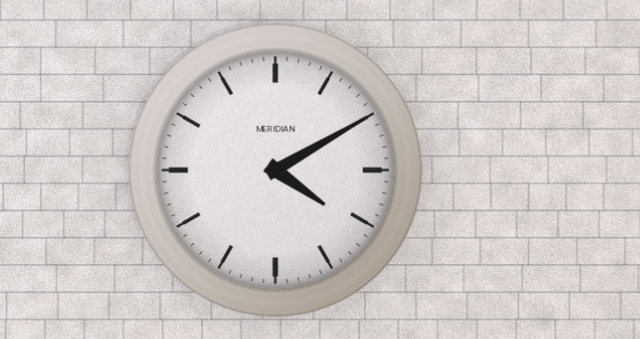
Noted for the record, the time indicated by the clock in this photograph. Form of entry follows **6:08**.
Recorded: **4:10**
